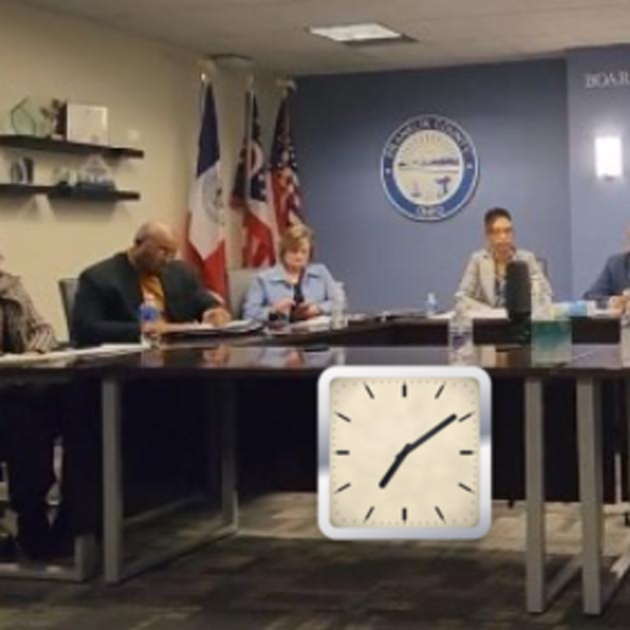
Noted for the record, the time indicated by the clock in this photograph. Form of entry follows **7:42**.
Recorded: **7:09**
